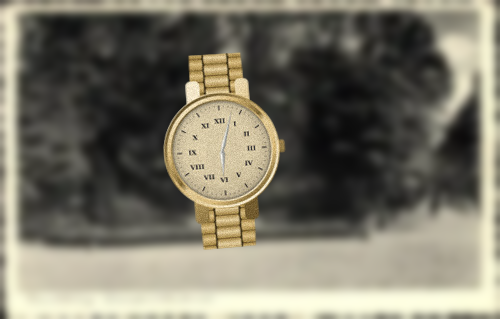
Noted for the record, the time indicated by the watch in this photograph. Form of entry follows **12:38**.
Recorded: **6:03**
